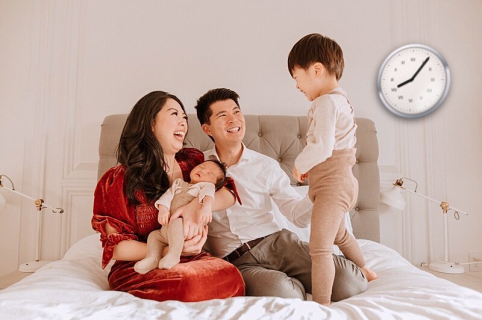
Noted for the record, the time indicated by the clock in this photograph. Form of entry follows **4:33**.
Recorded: **8:06**
